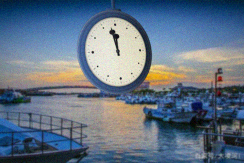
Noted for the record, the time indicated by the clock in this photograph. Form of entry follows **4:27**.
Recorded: **11:58**
